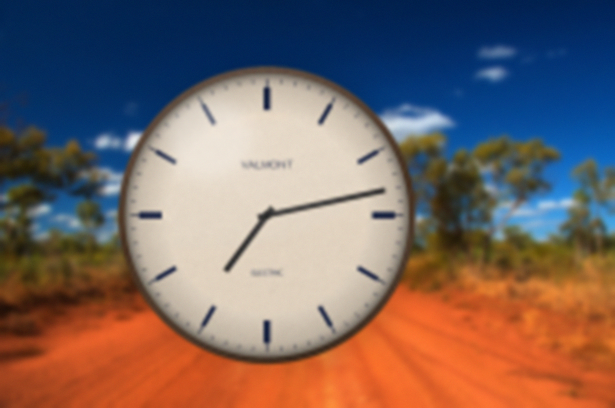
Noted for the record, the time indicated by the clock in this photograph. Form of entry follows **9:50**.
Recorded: **7:13**
